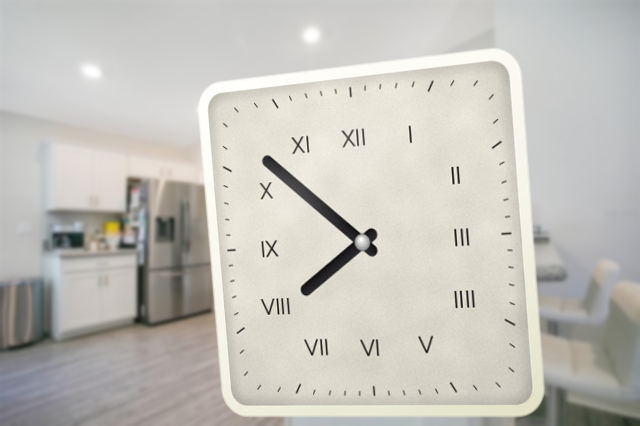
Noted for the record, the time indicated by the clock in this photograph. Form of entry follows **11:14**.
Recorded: **7:52**
